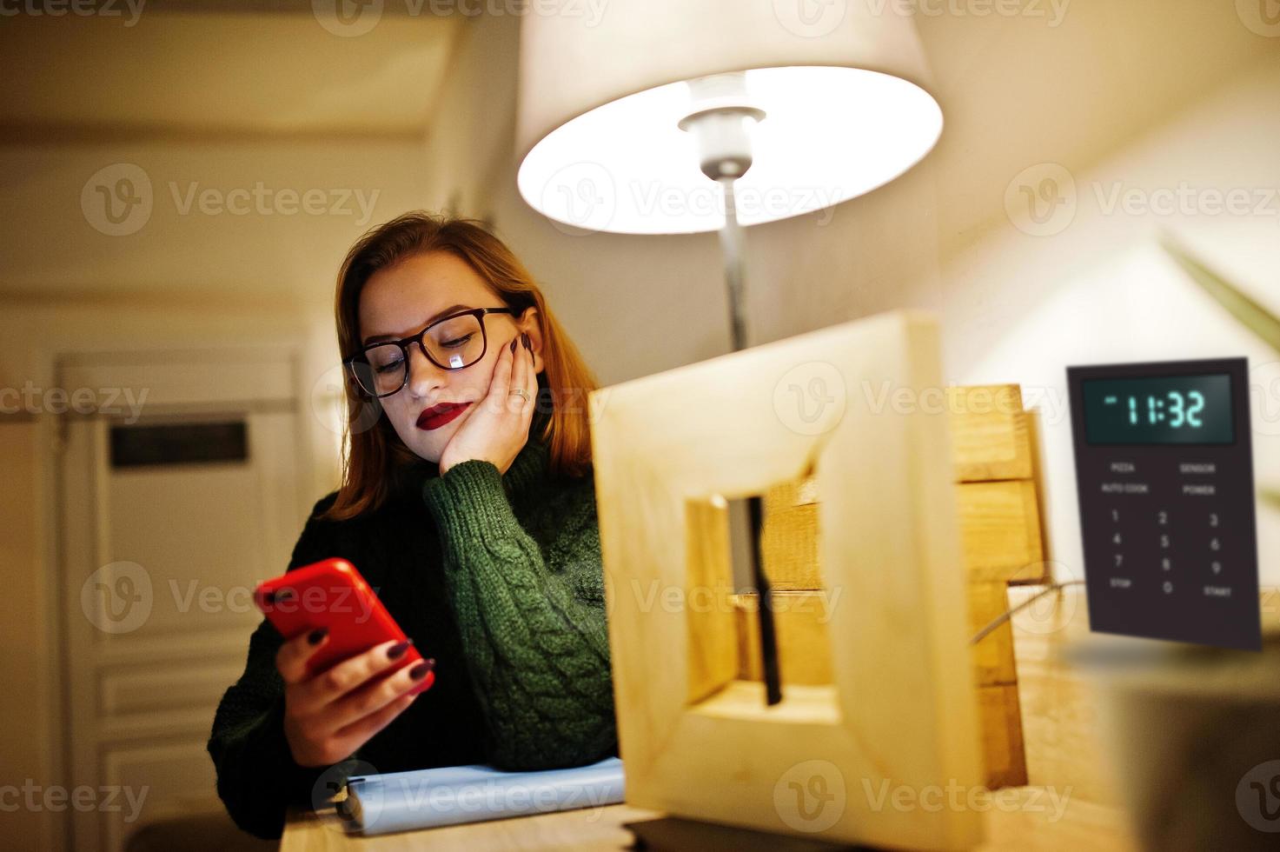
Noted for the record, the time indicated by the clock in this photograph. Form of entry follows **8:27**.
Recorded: **11:32**
